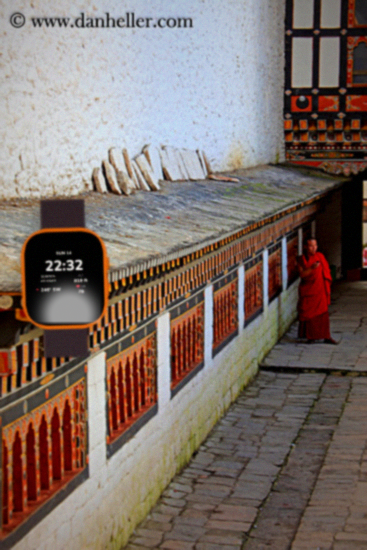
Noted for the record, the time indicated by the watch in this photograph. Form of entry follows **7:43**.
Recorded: **22:32**
